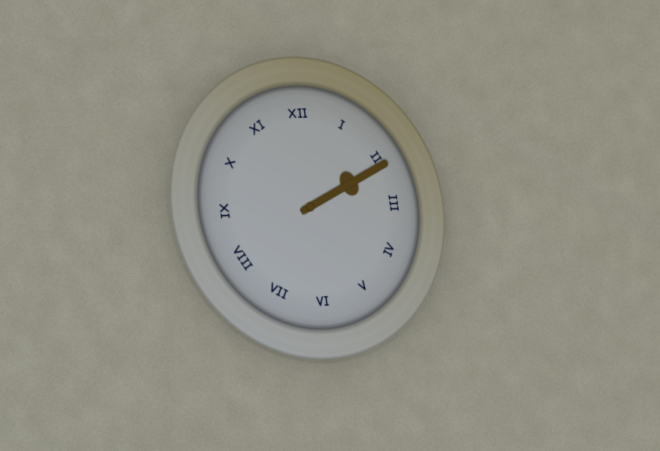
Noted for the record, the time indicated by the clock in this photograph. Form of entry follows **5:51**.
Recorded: **2:11**
